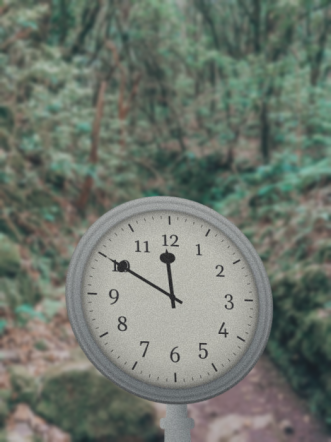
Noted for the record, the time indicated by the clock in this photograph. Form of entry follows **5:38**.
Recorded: **11:50**
